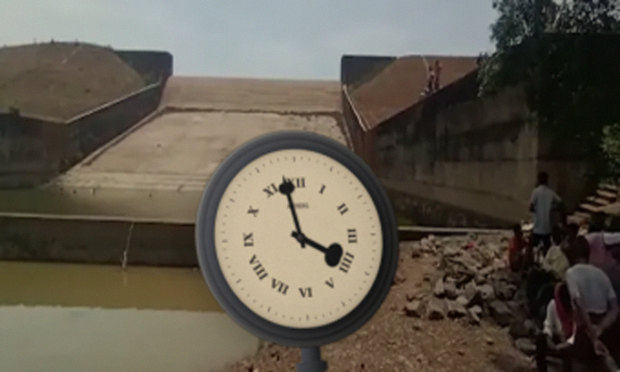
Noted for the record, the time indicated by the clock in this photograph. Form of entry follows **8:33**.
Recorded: **3:58**
